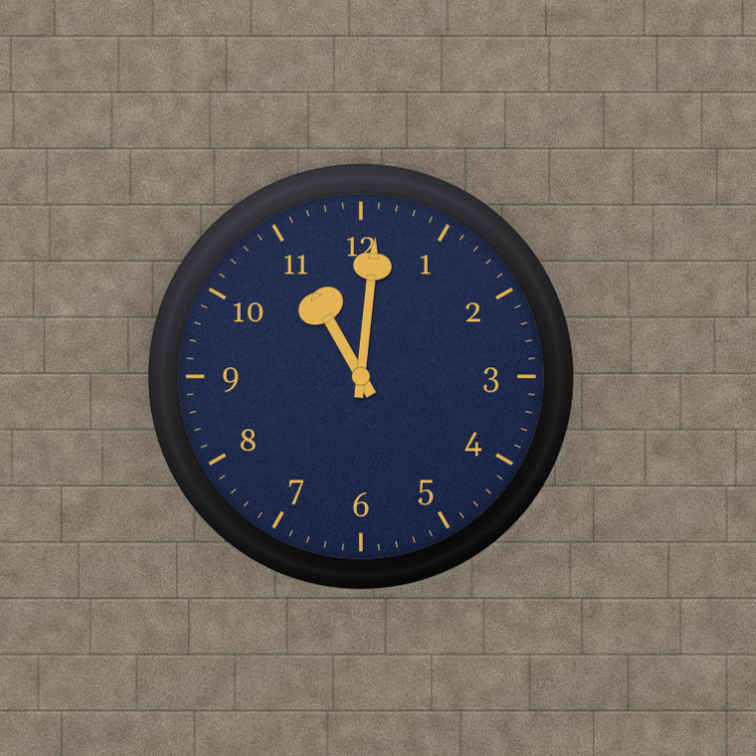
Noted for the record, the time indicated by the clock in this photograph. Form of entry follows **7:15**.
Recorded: **11:01**
